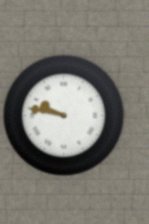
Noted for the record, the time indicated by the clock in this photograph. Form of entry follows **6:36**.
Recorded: **9:47**
